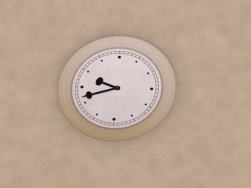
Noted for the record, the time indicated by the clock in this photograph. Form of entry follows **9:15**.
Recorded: **9:42**
